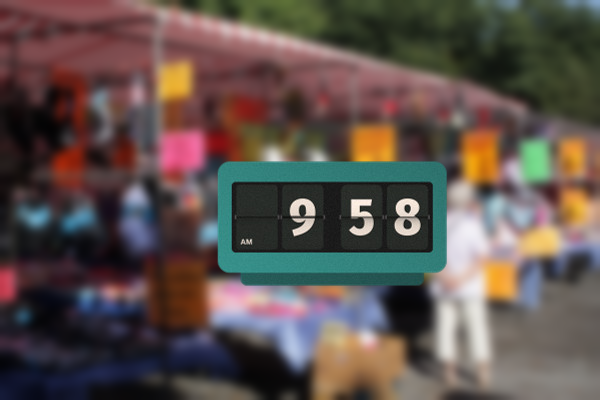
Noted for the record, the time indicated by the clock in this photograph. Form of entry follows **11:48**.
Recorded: **9:58**
